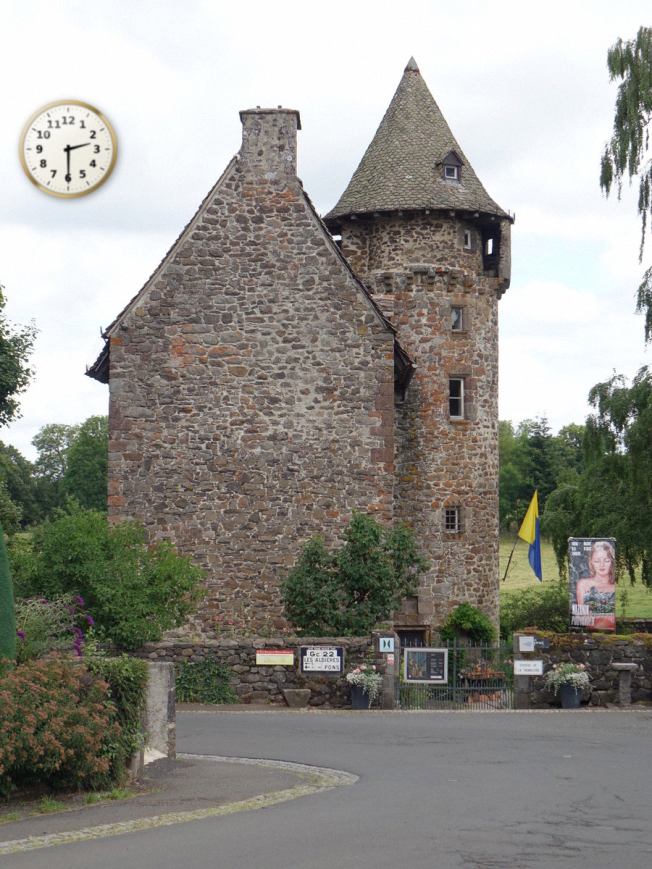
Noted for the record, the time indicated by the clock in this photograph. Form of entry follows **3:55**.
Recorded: **2:30**
